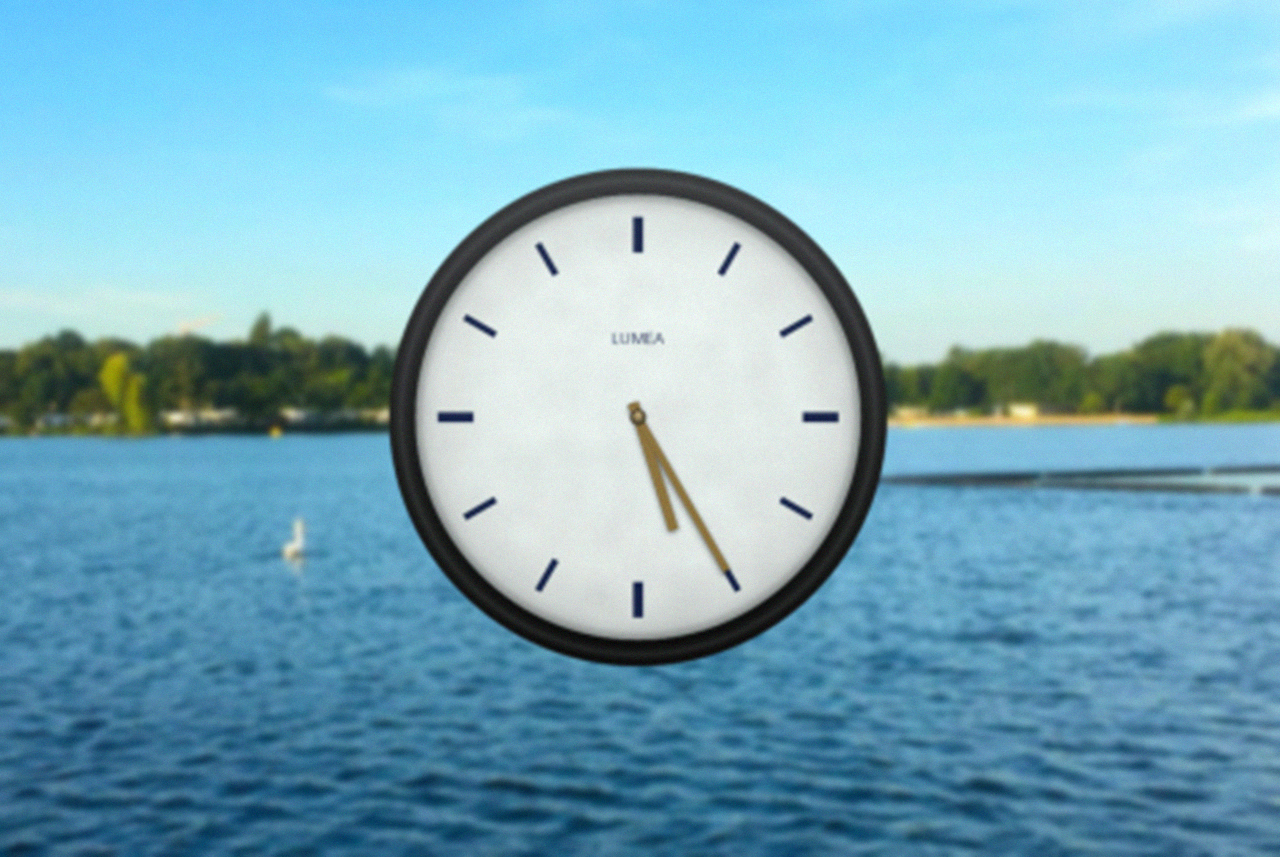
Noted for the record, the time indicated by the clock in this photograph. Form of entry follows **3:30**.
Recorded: **5:25**
